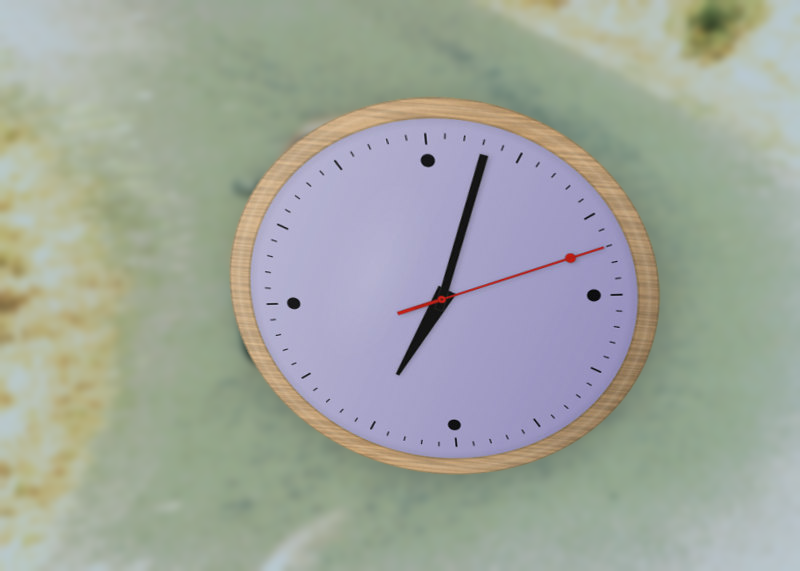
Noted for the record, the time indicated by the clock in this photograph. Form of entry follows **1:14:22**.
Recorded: **7:03:12**
